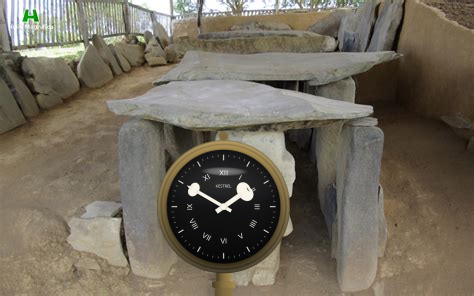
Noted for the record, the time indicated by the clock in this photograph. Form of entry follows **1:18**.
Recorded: **1:50**
